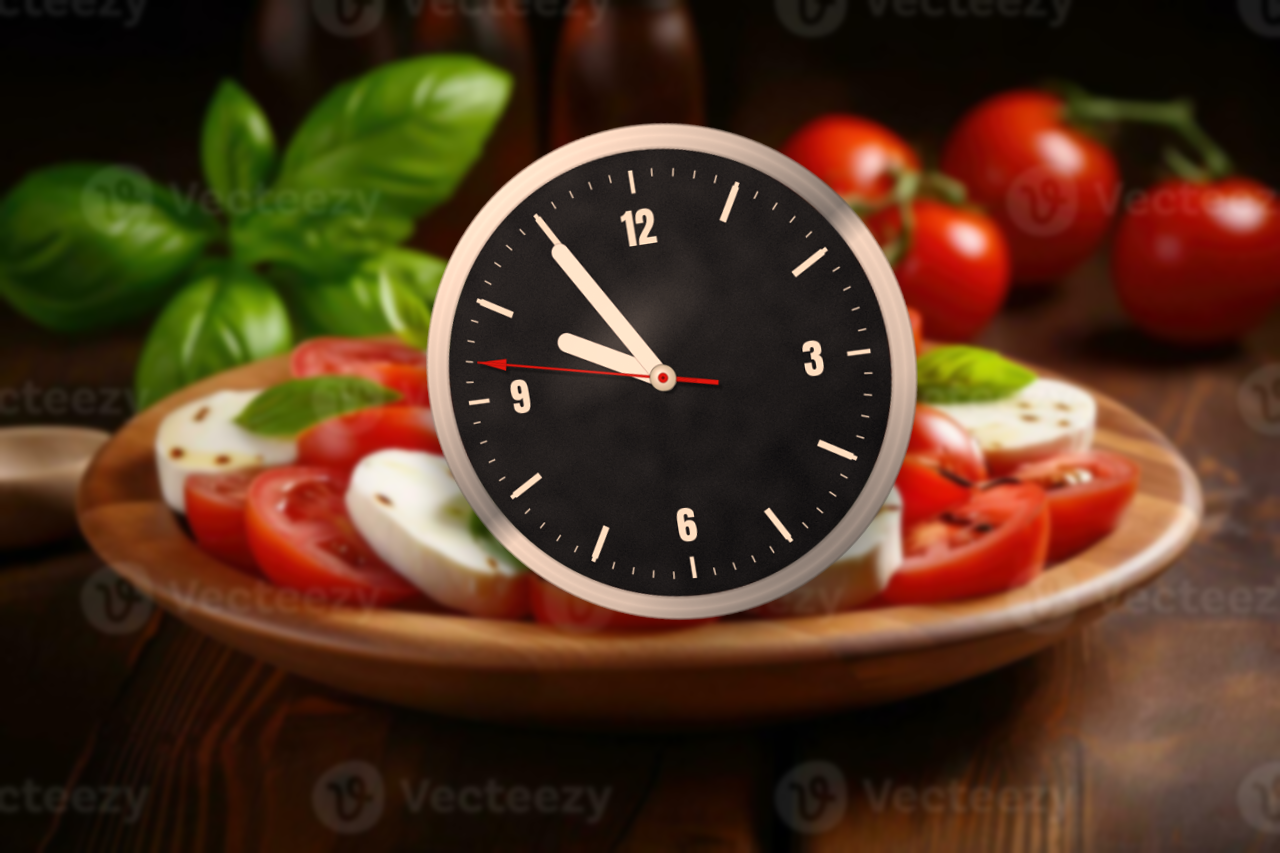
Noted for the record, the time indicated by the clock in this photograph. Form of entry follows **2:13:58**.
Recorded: **9:54:47**
